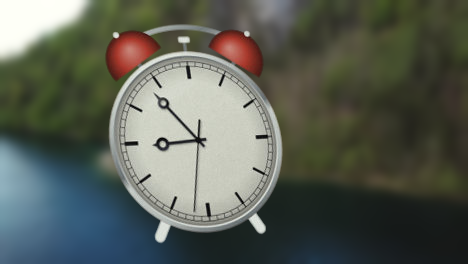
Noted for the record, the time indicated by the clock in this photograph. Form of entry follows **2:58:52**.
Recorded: **8:53:32**
